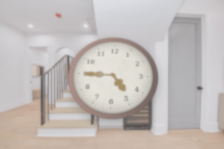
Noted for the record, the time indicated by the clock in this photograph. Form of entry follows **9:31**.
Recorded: **4:45**
